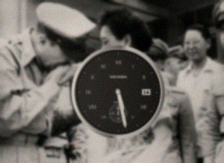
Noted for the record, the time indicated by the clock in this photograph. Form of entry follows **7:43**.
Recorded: **5:28**
